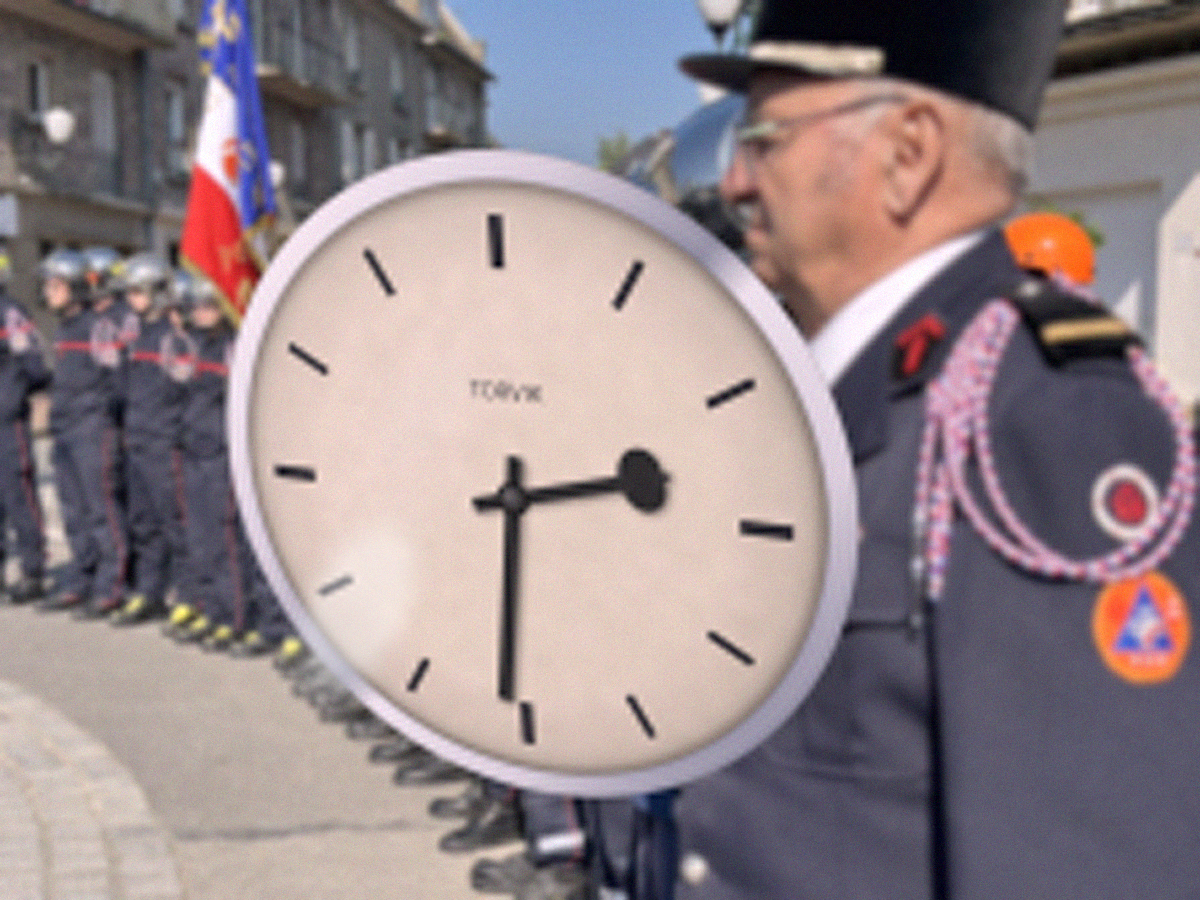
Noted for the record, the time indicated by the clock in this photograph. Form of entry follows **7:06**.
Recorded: **2:31**
